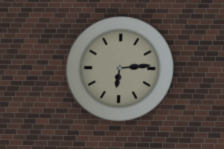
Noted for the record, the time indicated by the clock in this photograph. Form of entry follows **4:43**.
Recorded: **6:14**
